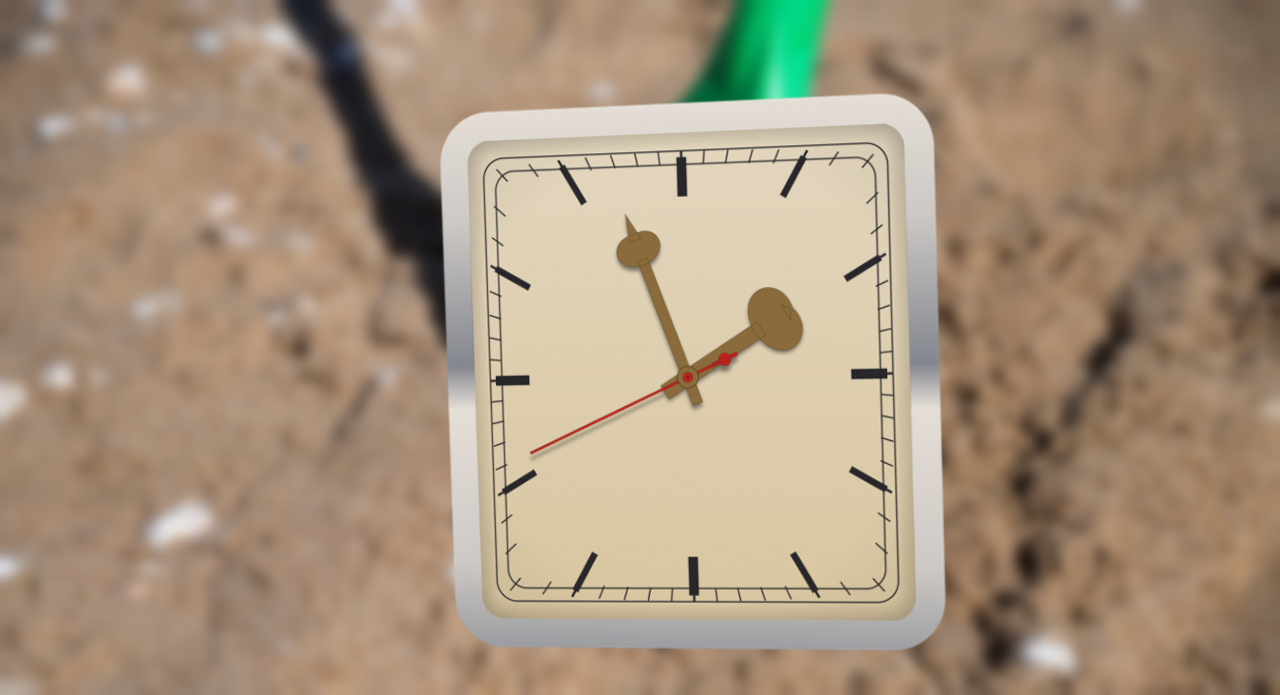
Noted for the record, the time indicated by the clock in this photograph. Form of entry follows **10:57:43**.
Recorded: **1:56:41**
